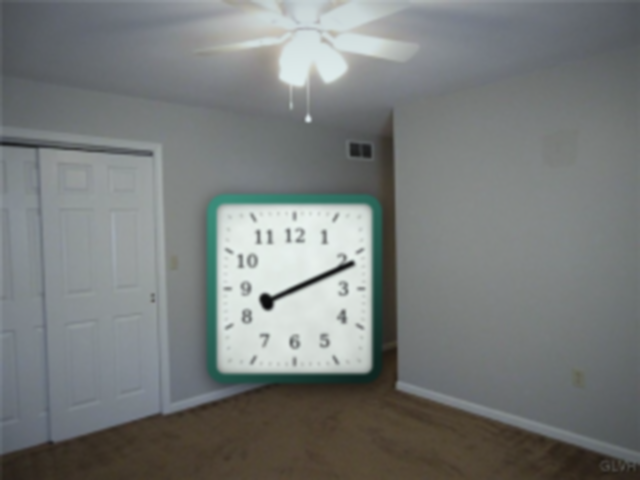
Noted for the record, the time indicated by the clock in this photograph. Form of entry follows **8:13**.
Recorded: **8:11**
